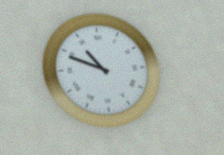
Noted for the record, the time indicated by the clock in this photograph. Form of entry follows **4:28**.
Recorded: **10:49**
